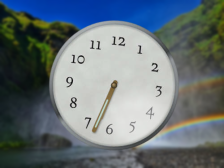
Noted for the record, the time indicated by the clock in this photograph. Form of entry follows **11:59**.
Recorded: **6:33**
